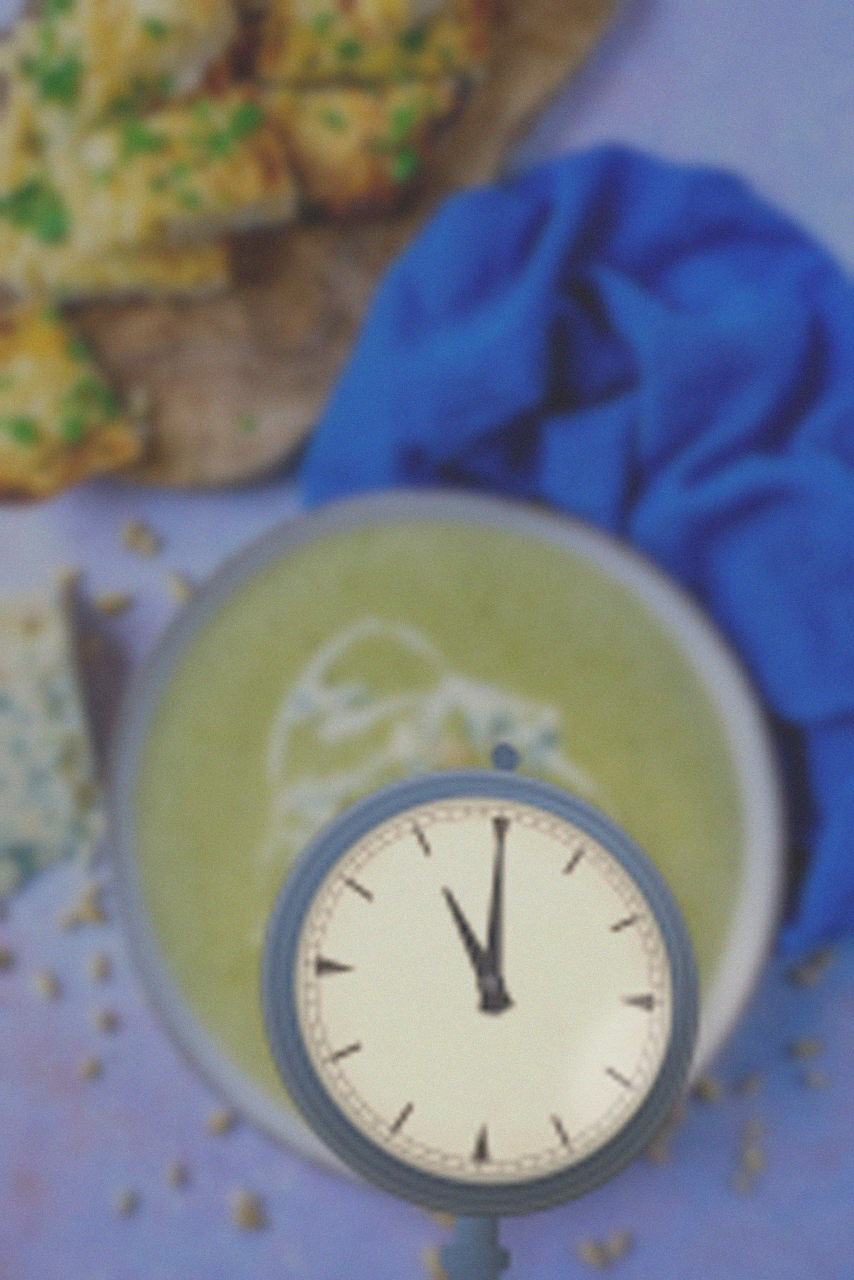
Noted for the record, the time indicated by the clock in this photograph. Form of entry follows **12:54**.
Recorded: **11:00**
